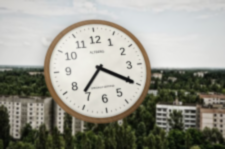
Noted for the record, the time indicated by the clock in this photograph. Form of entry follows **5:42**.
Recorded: **7:20**
